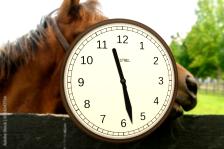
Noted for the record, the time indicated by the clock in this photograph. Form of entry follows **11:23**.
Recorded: **11:28**
